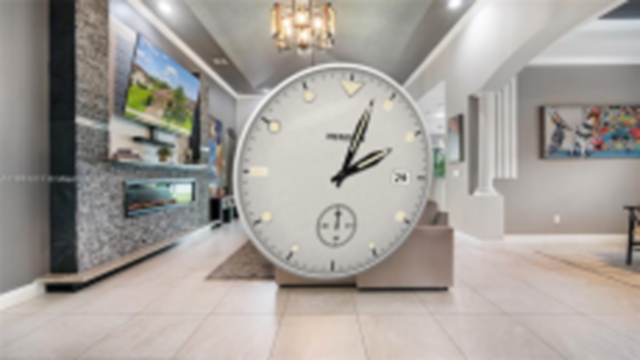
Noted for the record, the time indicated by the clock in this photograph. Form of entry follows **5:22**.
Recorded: **2:03**
